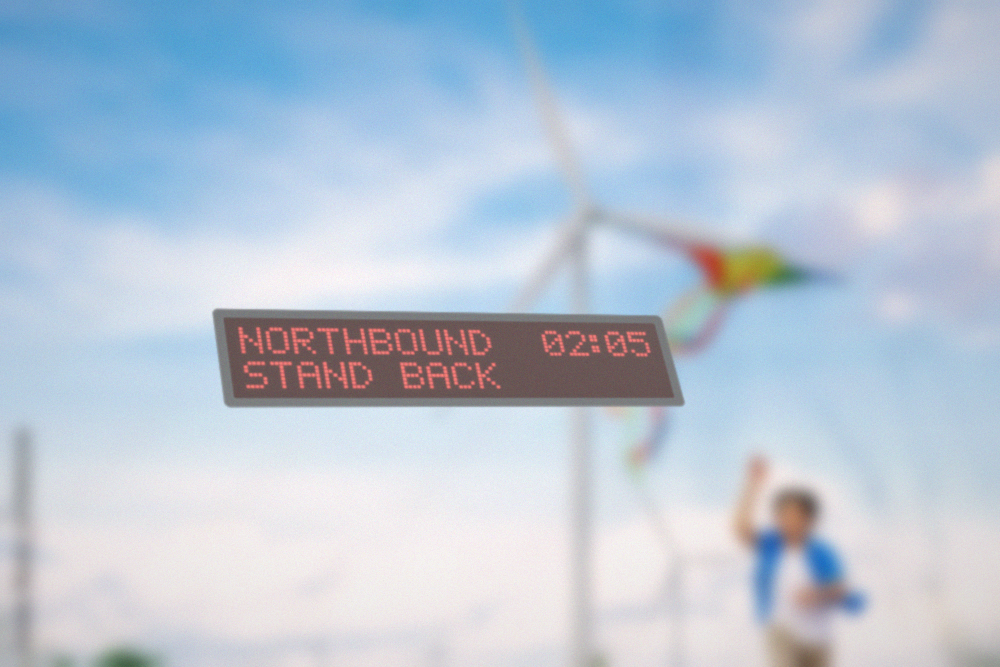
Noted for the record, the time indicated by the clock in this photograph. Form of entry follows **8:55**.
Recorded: **2:05**
